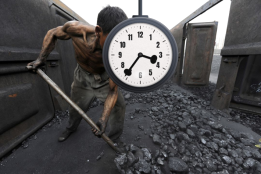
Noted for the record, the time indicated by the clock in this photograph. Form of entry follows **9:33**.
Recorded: **3:36**
